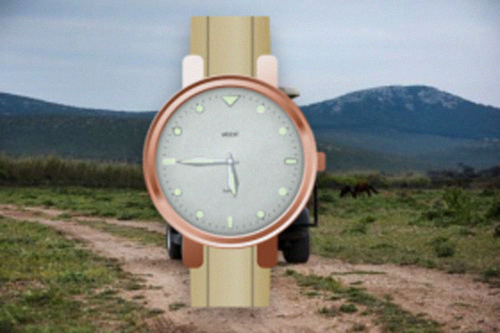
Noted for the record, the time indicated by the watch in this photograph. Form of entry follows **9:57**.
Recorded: **5:45**
